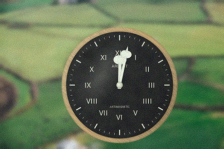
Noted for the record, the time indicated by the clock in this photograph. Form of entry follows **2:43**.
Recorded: **12:02**
